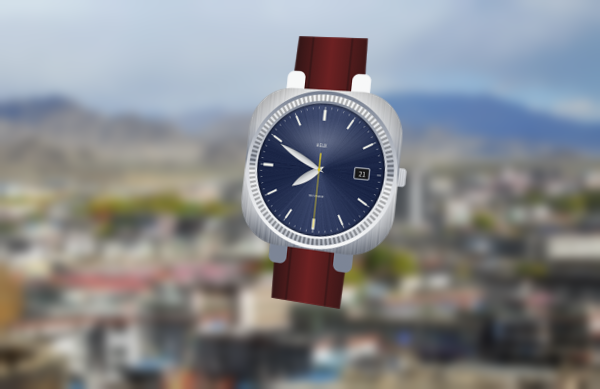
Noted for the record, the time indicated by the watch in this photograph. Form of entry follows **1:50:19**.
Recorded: **7:49:30**
